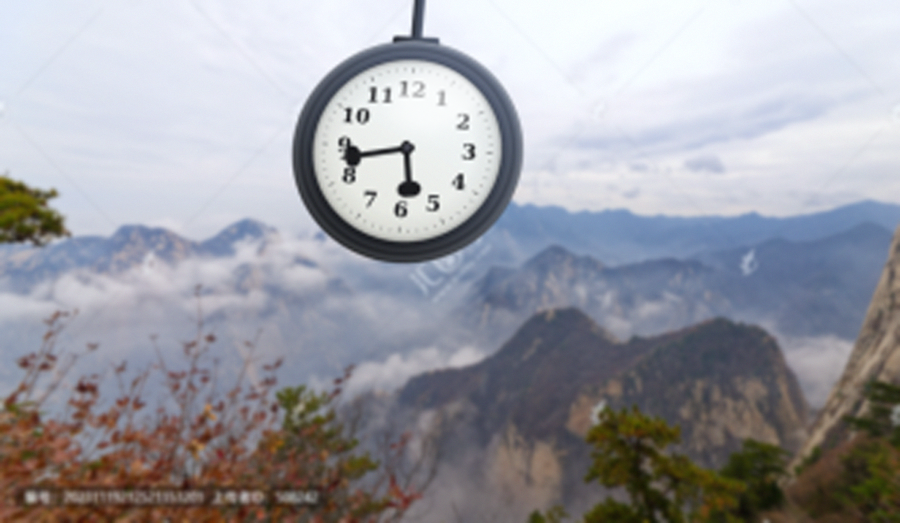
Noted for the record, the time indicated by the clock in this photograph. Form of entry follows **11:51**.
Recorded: **5:43**
